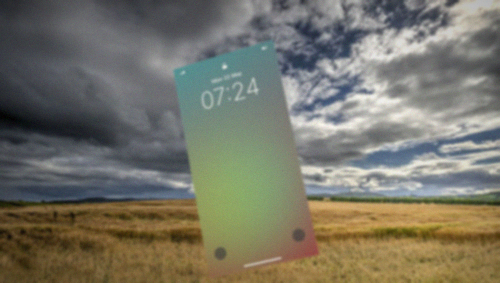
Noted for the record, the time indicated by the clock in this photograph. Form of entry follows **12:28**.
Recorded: **7:24**
